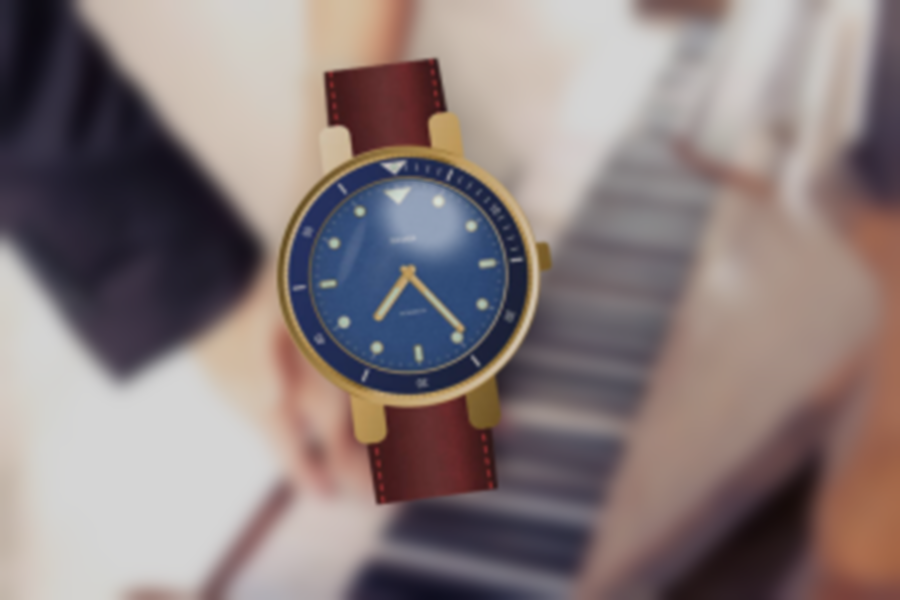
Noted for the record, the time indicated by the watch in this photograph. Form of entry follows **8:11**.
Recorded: **7:24**
